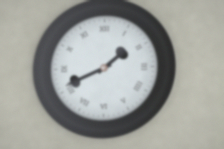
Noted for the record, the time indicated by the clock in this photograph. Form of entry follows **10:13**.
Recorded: **1:41**
